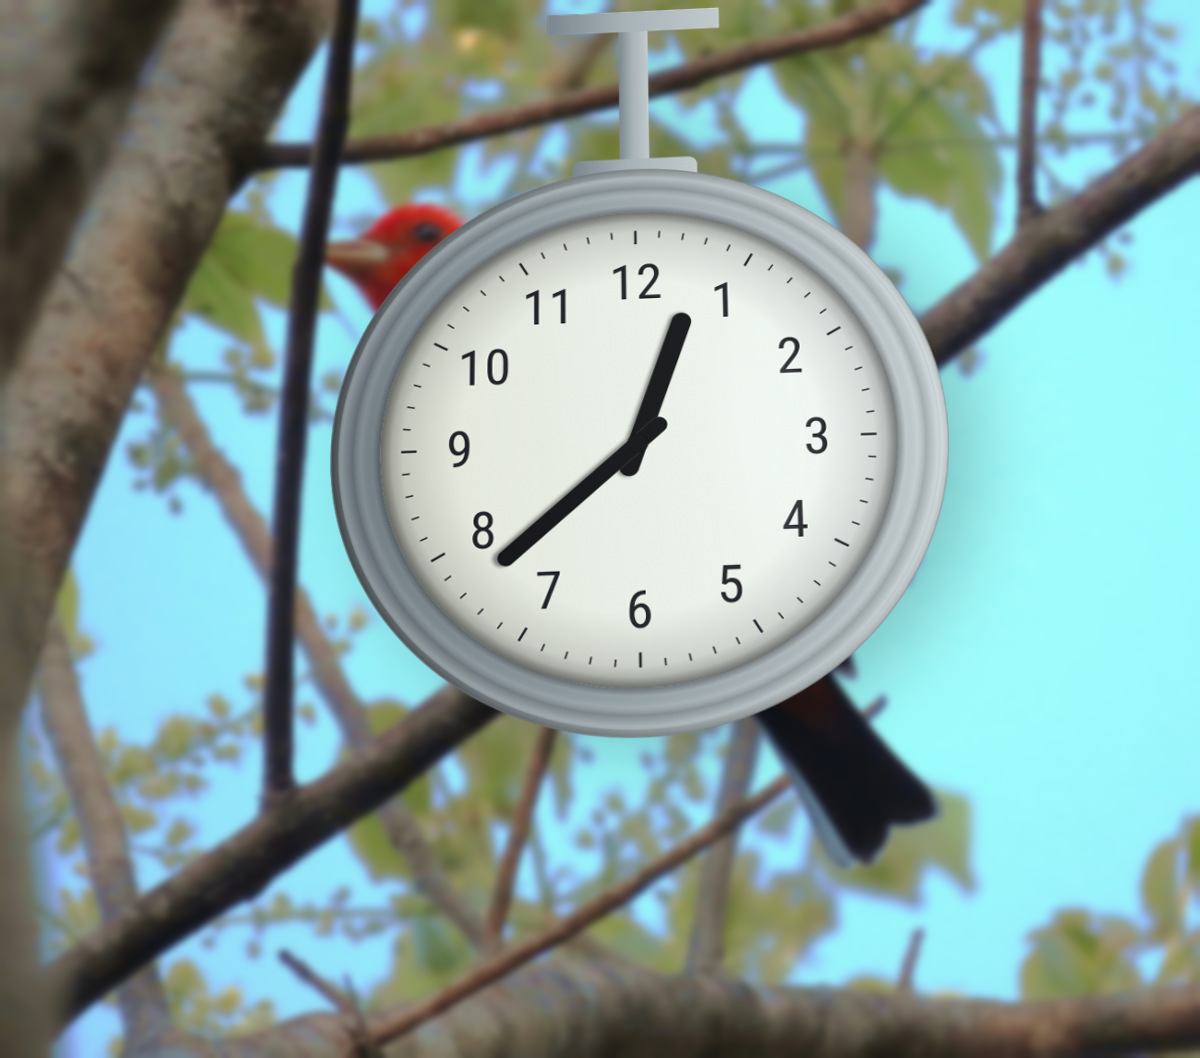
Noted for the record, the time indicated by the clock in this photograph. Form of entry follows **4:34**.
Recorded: **12:38**
